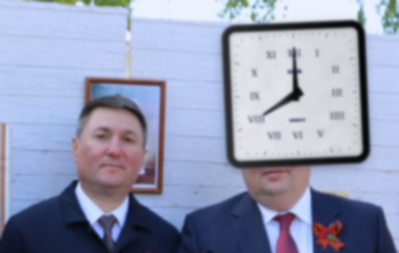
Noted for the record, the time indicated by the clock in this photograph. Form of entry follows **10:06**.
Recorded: **8:00**
